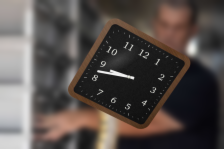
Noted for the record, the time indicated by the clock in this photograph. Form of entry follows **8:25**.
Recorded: **8:42**
